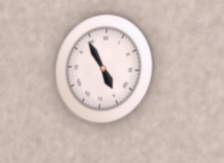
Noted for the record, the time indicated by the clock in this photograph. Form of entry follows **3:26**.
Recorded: **4:54**
